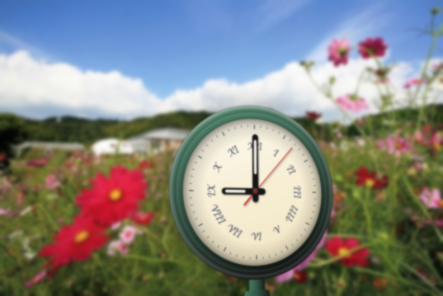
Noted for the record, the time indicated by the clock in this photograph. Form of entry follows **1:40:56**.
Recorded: **9:00:07**
